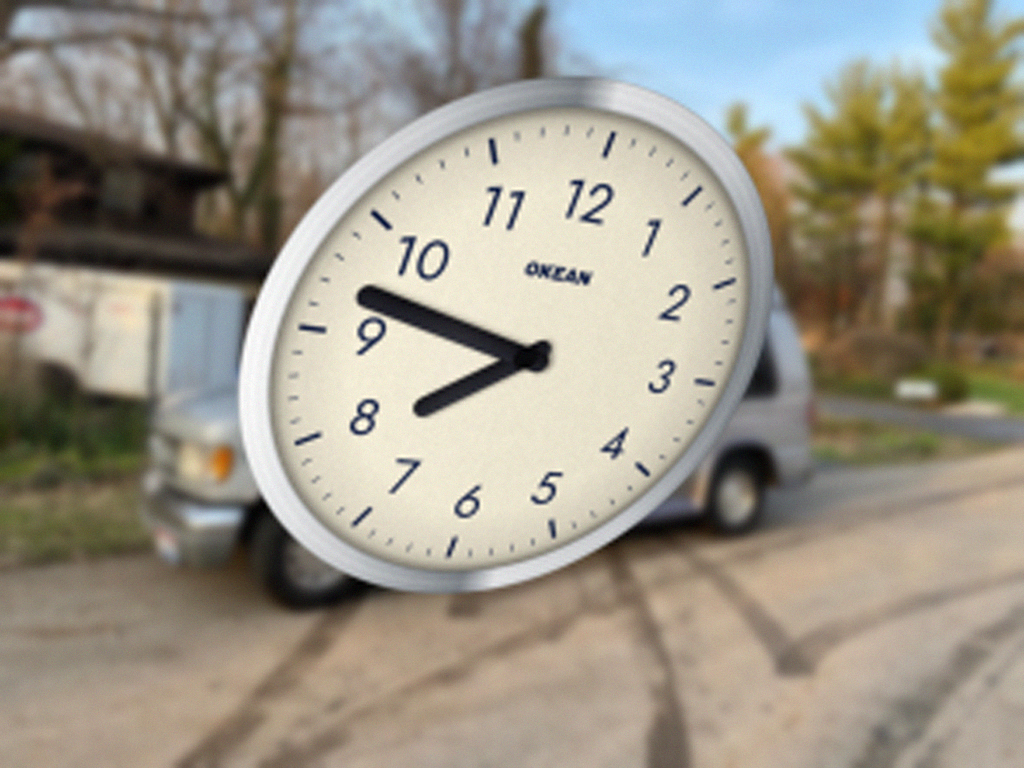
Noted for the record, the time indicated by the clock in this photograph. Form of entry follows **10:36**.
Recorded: **7:47**
